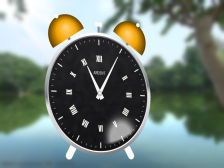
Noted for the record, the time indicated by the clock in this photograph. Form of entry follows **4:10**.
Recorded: **11:05**
